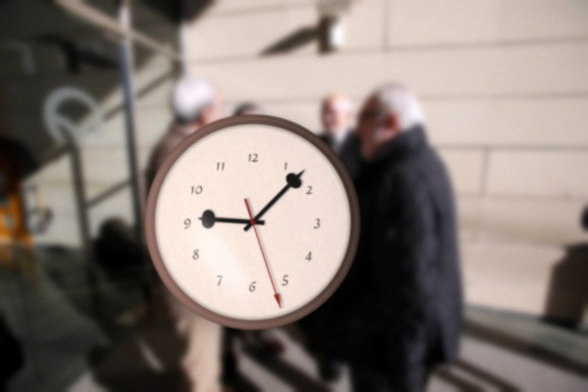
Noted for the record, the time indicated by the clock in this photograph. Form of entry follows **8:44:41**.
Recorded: **9:07:27**
